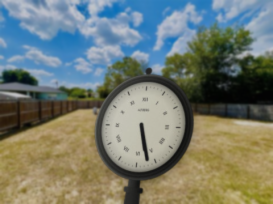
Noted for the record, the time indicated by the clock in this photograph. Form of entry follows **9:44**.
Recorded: **5:27**
